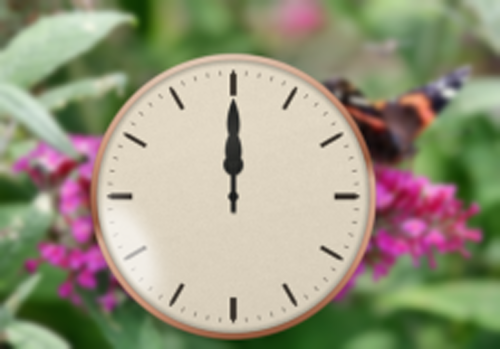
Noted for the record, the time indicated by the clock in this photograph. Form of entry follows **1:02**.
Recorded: **12:00**
